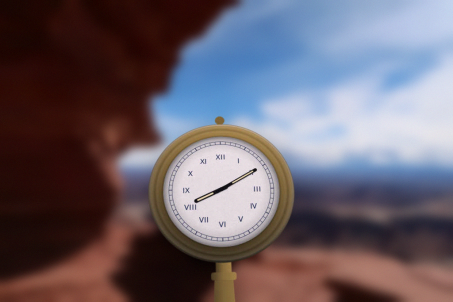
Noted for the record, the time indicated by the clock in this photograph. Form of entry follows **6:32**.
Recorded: **8:10**
